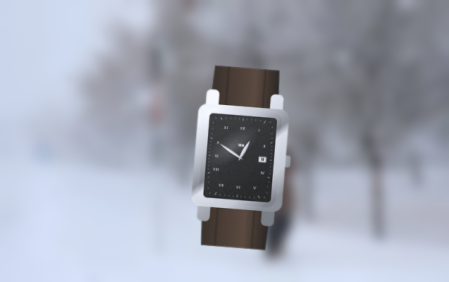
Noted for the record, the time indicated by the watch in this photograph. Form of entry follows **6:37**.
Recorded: **12:50**
